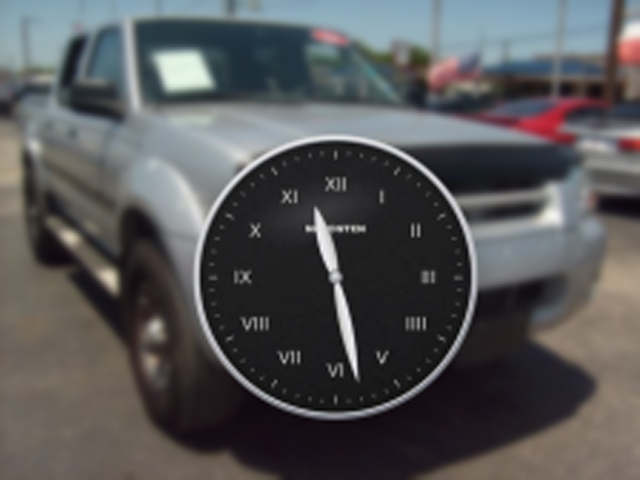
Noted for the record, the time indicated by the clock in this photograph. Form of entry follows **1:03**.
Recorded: **11:28**
